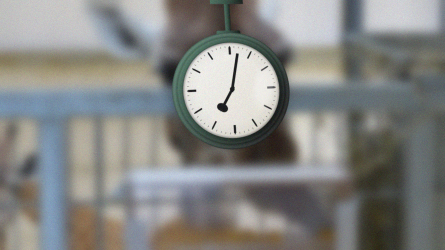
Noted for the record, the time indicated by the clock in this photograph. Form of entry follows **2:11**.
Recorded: **7:02**
